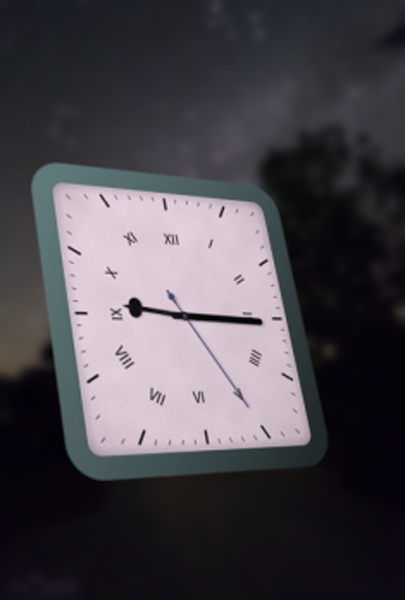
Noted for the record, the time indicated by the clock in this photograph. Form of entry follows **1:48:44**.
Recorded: **9:15:25**
